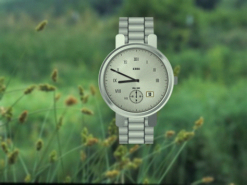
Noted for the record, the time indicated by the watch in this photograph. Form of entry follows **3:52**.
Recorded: **8:49**
